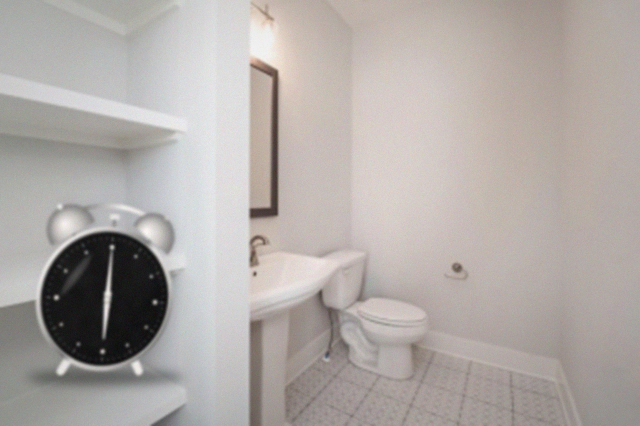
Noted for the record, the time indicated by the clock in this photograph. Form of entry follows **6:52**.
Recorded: **6:00**
